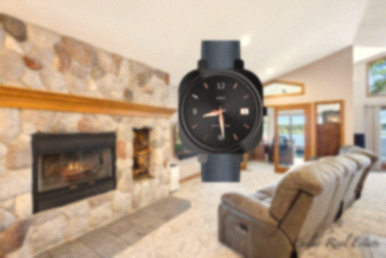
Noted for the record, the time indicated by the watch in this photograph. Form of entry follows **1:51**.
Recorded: **8:29**
